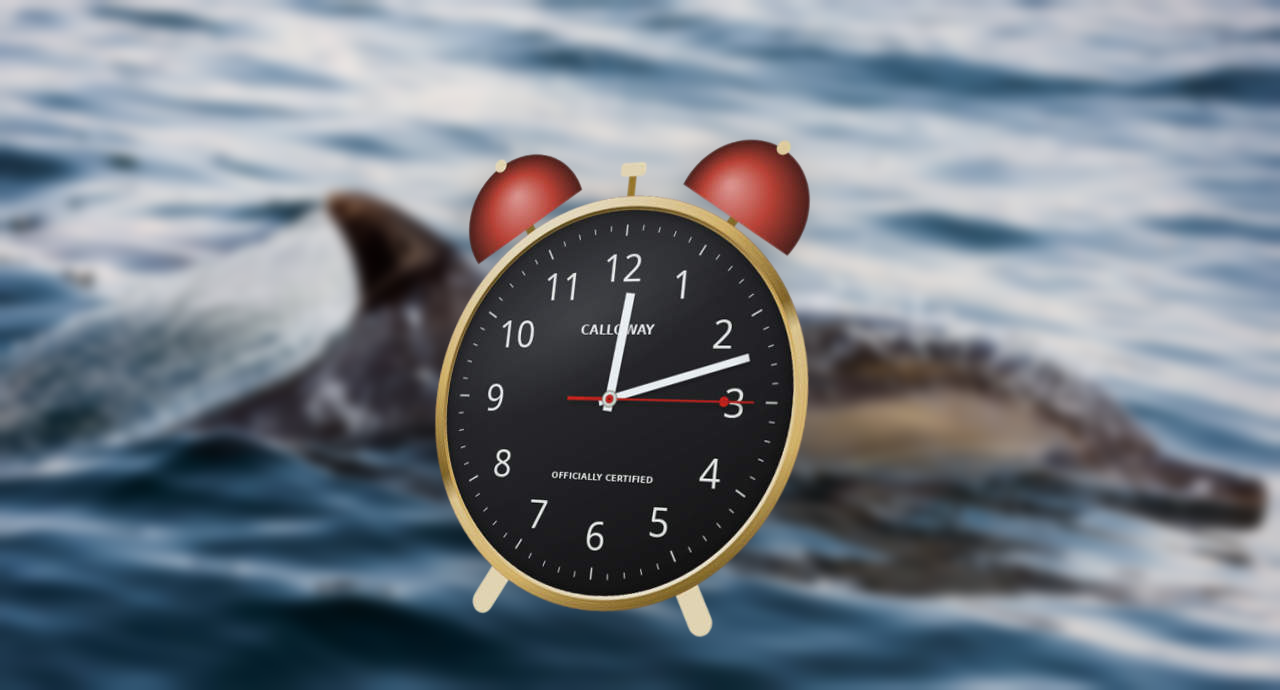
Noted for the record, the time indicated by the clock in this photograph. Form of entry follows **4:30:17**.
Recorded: **12:12:15**
